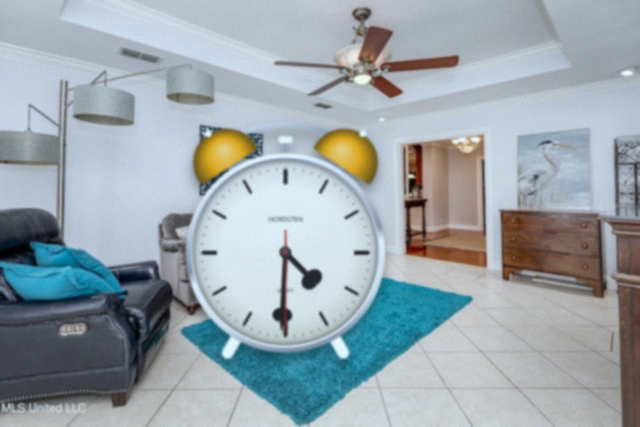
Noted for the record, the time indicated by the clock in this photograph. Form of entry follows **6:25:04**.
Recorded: **4:30:30**
